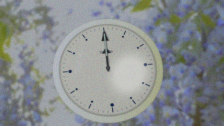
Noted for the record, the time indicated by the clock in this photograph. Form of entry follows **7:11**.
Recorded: **12:00**
